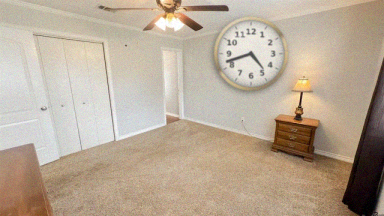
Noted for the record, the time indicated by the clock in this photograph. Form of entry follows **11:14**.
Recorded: **4:42**
